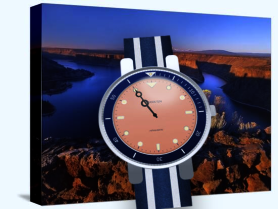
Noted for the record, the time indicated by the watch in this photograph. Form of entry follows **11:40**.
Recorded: **10:55**
